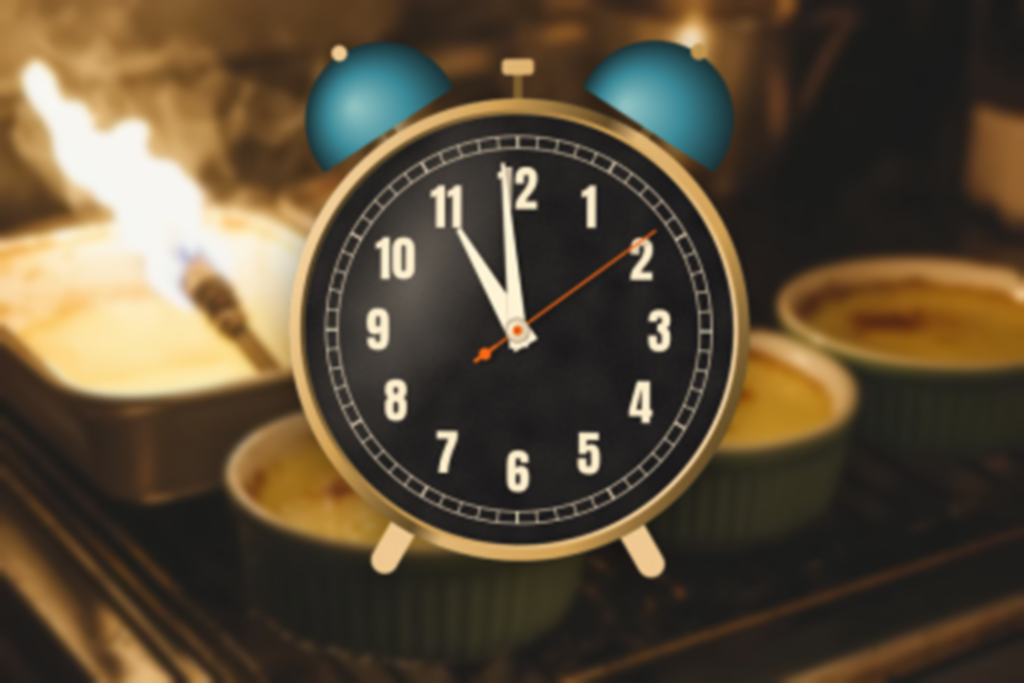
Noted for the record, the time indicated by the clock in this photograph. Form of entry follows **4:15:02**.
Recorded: **10:59:09**
